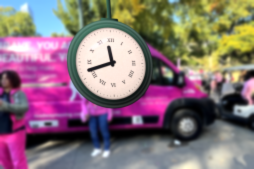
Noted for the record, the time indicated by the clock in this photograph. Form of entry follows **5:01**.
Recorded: **11:42**
